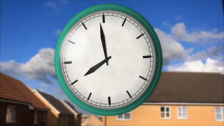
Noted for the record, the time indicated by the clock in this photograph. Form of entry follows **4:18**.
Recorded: **7:59**
